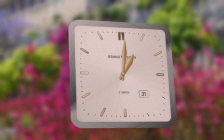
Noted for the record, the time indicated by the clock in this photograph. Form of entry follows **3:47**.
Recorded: **1:01**
